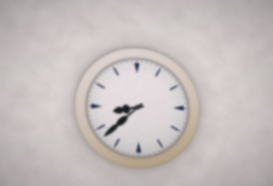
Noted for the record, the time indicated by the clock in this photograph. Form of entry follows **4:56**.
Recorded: **8:38**
